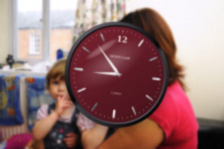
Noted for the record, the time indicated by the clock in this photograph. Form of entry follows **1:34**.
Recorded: **8:53**
